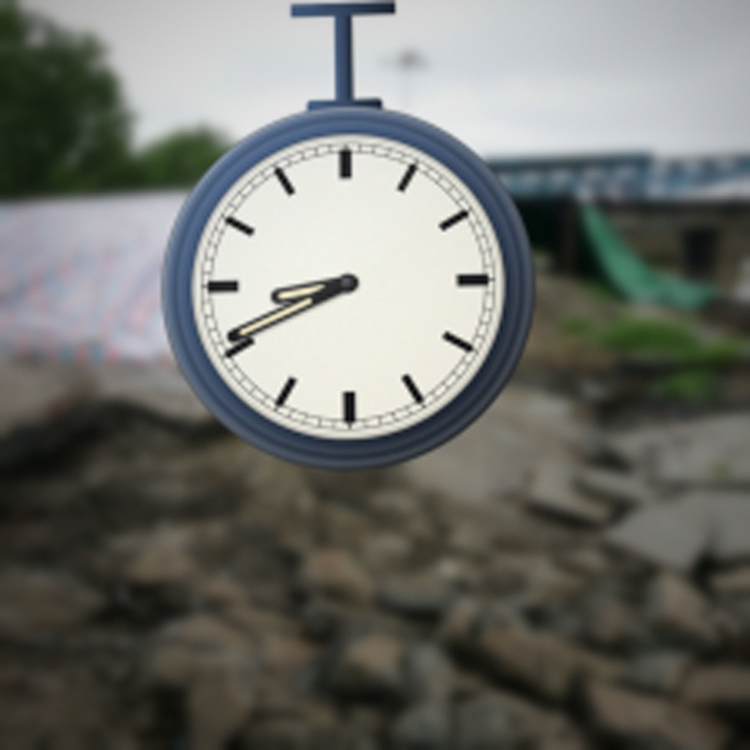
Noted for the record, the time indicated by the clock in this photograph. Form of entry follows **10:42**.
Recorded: **8:41**
